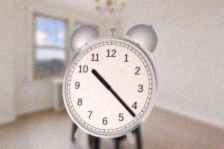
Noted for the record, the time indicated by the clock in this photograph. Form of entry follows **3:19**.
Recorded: **10:22**
